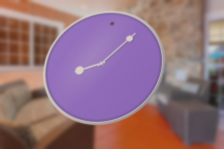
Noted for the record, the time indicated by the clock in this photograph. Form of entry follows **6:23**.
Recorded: **8:06**
